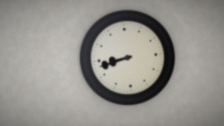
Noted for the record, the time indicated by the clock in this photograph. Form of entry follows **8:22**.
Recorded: **8:43**
